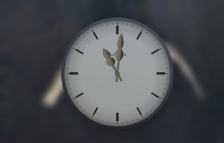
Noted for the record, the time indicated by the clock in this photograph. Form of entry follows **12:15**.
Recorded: **11:01**
